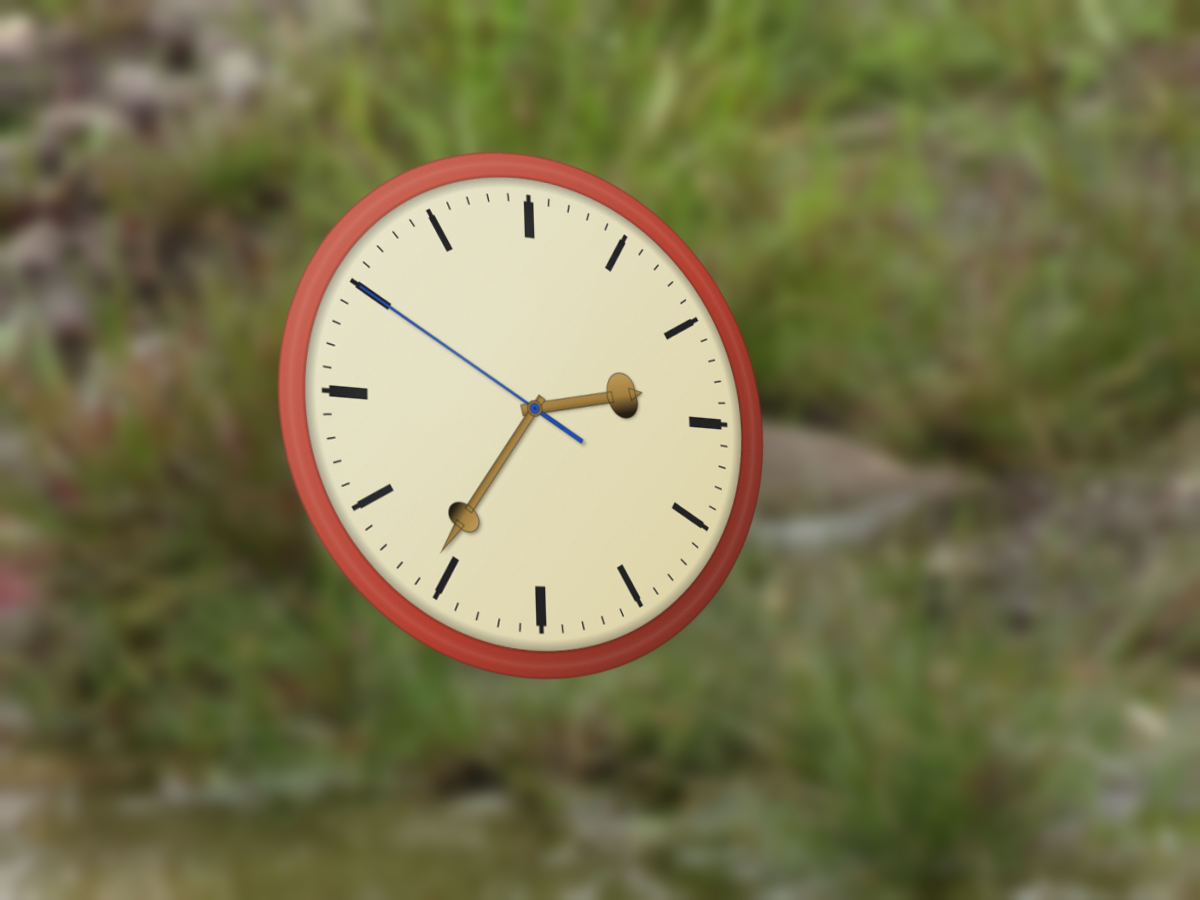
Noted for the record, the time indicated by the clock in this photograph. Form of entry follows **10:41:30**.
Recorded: **2:35:50**
